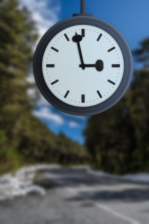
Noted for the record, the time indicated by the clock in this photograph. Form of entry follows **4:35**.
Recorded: **2:58**
